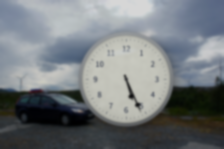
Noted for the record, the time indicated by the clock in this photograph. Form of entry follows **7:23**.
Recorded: **5:26**
